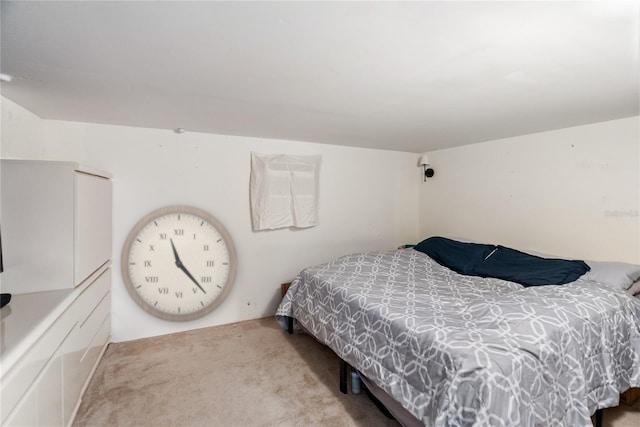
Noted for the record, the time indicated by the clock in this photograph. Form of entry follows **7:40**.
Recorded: **11:23**
